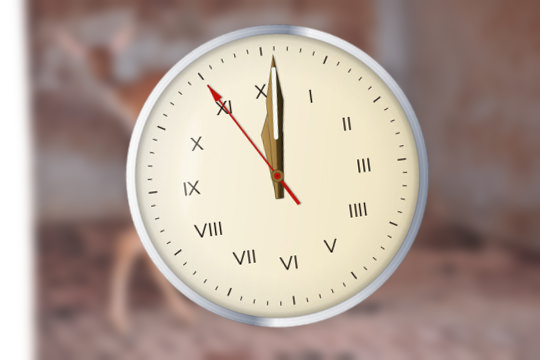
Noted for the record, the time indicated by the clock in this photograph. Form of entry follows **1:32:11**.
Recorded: **12:00:55**
